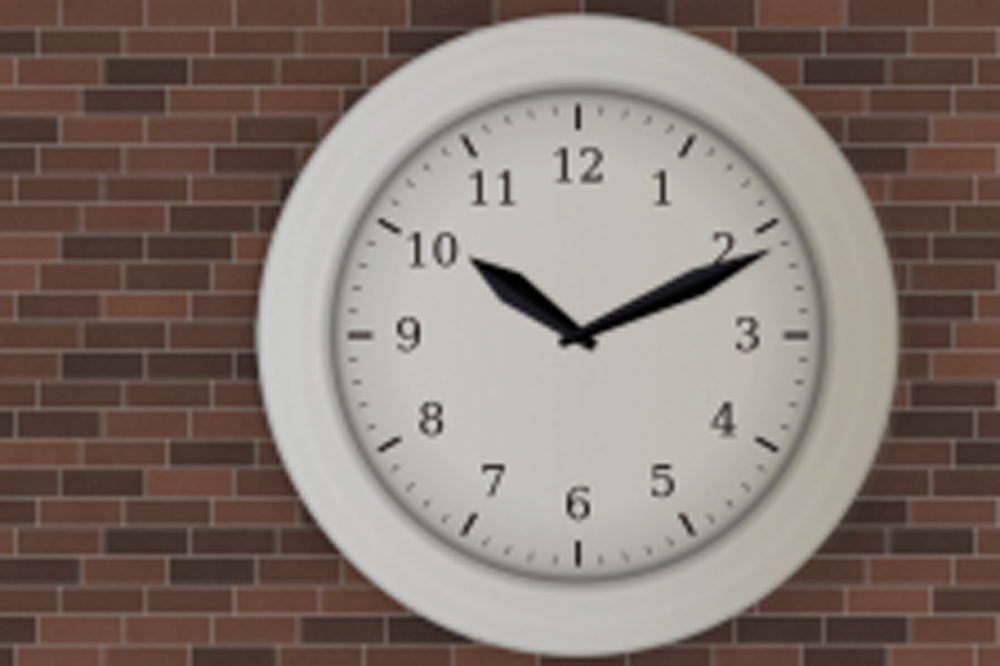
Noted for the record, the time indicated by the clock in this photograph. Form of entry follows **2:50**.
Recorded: **10:11**
